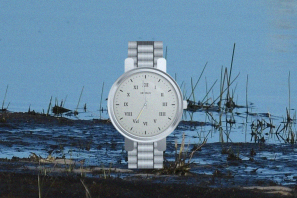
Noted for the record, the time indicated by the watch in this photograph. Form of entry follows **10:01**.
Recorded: **6:59**
